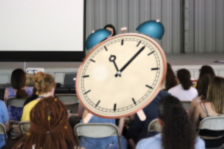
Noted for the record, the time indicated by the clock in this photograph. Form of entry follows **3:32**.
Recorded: **11:07**
